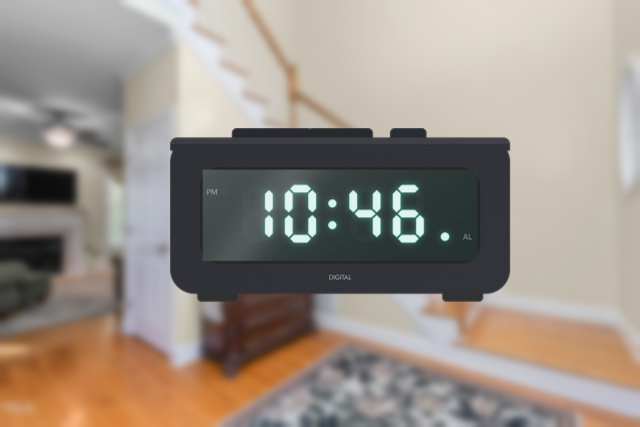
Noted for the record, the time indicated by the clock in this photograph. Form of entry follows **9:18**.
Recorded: **10:46**
